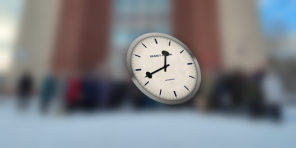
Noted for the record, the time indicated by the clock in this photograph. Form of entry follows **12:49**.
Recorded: **12:42**
